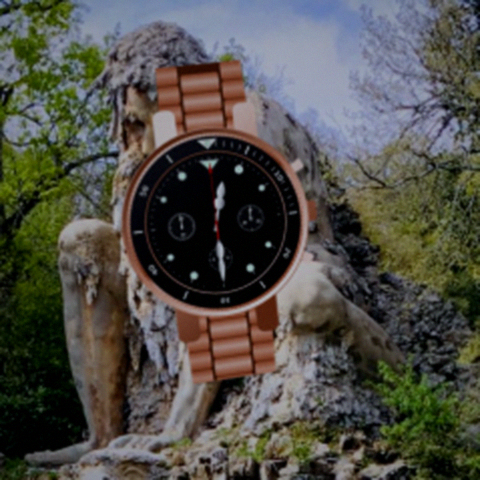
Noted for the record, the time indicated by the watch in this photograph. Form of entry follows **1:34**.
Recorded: **12:30**
